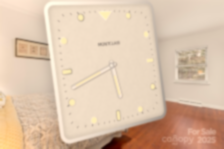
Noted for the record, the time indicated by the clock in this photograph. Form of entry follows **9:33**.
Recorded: **5:42**
